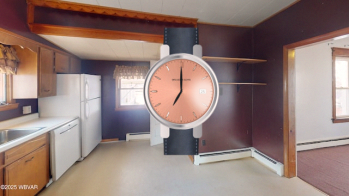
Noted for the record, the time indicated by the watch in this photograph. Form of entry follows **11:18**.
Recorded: **7:00**
